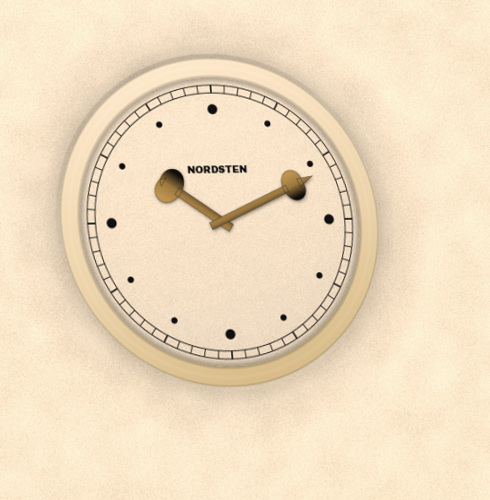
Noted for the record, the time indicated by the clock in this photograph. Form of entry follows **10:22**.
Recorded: **10:11**
